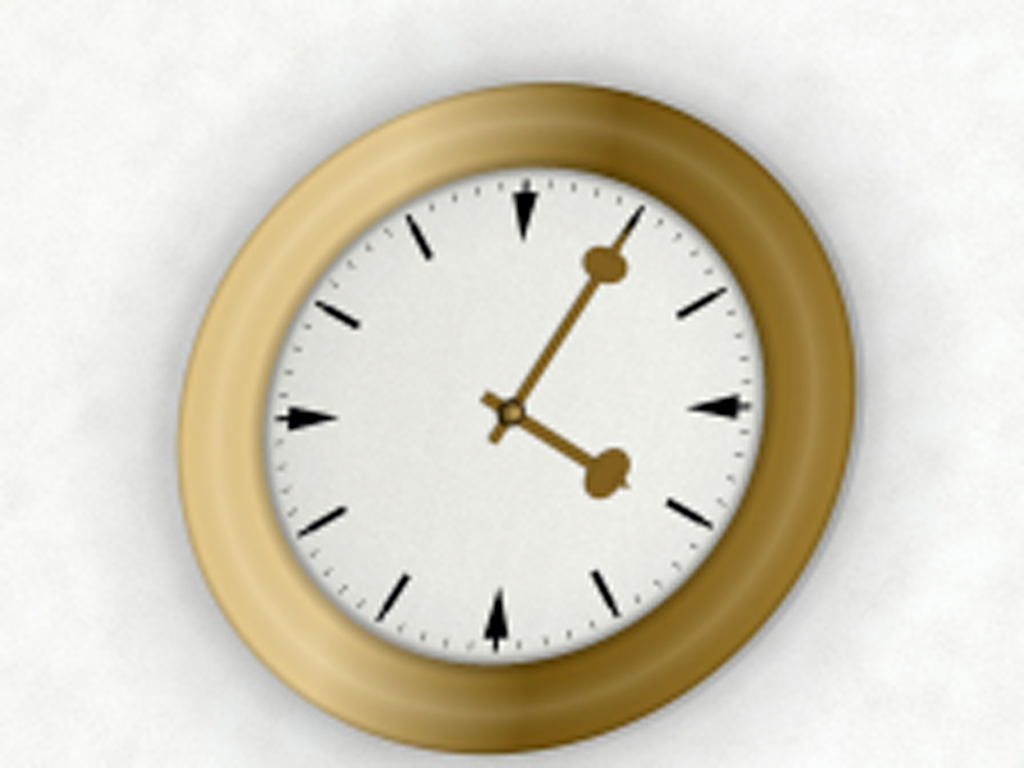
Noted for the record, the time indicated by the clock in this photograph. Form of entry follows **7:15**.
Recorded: **4:05**
